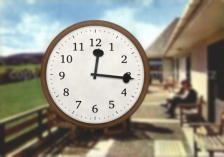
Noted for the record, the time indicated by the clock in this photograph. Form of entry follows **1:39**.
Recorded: **12:16**
